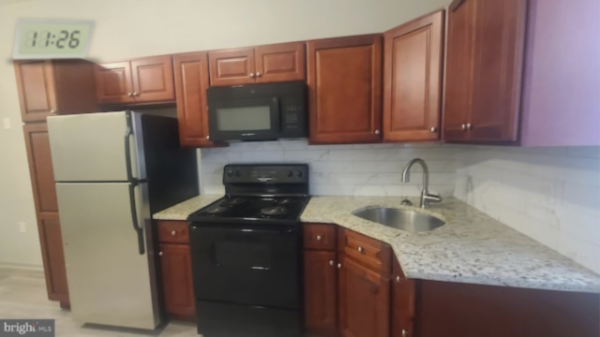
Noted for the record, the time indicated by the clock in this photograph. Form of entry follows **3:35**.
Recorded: **11:26**
